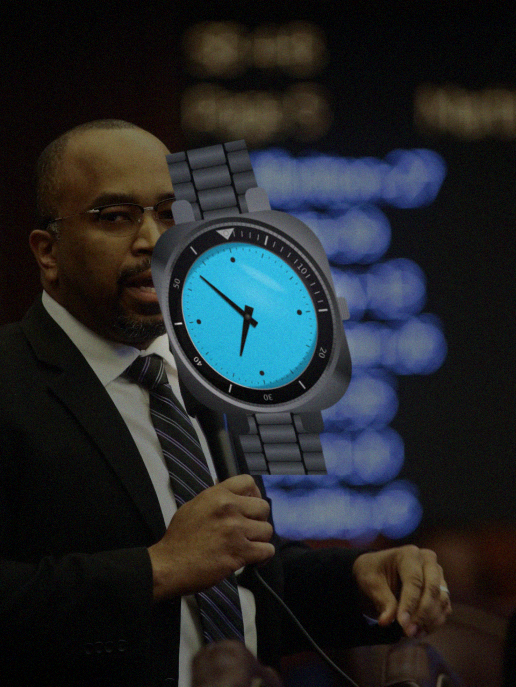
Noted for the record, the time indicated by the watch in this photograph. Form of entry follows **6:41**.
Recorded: **6:53**
